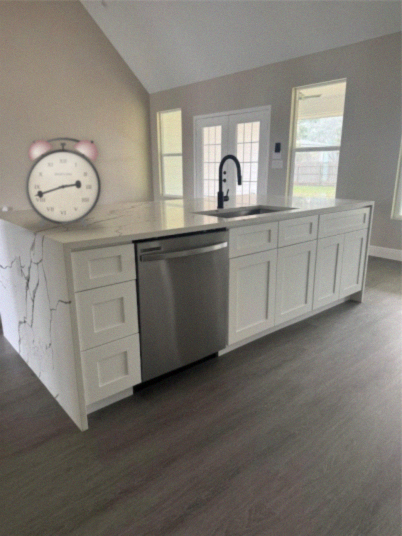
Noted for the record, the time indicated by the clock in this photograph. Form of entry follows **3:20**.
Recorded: **2:42**
